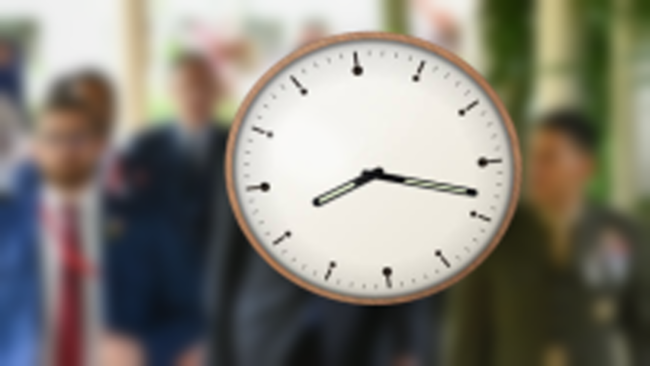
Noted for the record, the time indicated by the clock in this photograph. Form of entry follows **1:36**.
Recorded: **8:18**
